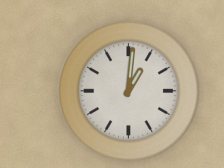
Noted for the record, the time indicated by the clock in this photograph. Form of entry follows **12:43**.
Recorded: **1:01**
